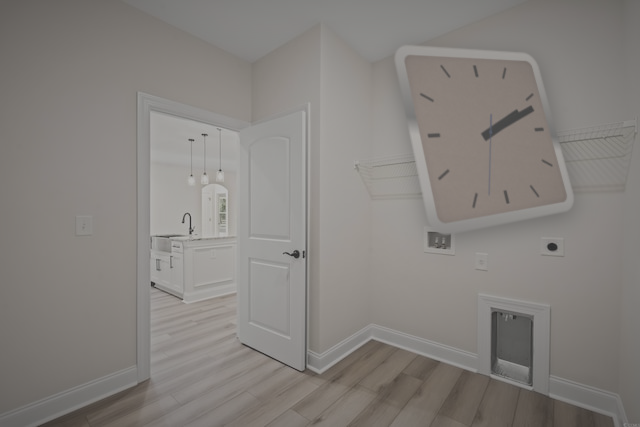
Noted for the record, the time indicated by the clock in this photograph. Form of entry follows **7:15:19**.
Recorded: **2:11:33**
